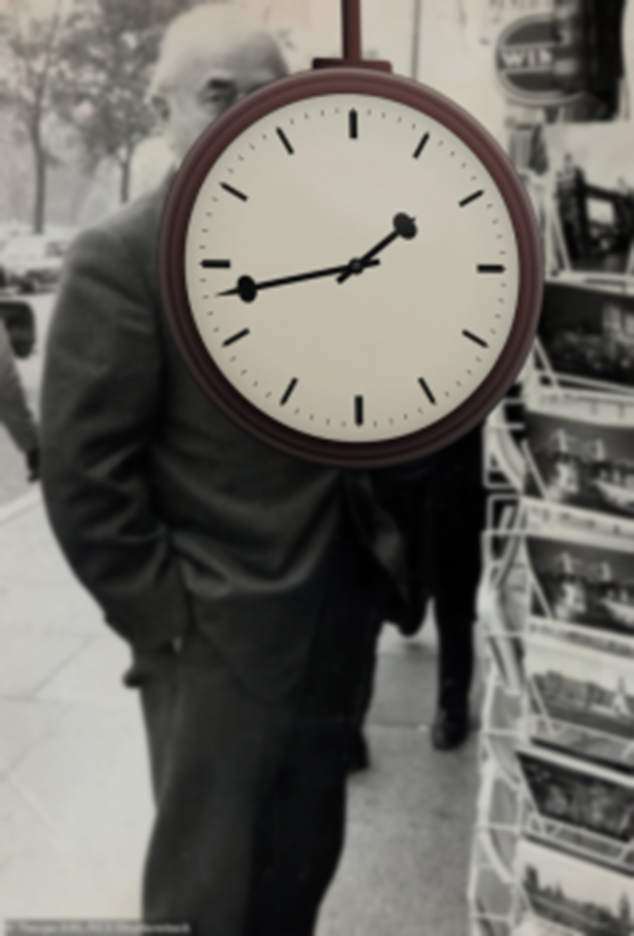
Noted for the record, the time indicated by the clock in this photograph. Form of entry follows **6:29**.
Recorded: **1:43**
